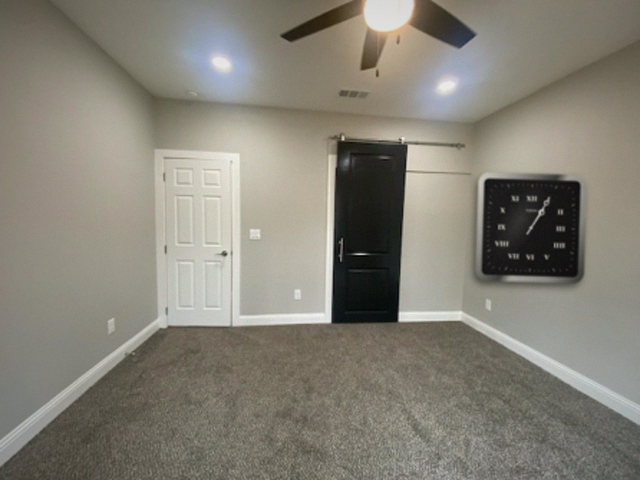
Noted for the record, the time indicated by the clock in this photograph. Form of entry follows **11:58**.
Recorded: **1:05**
